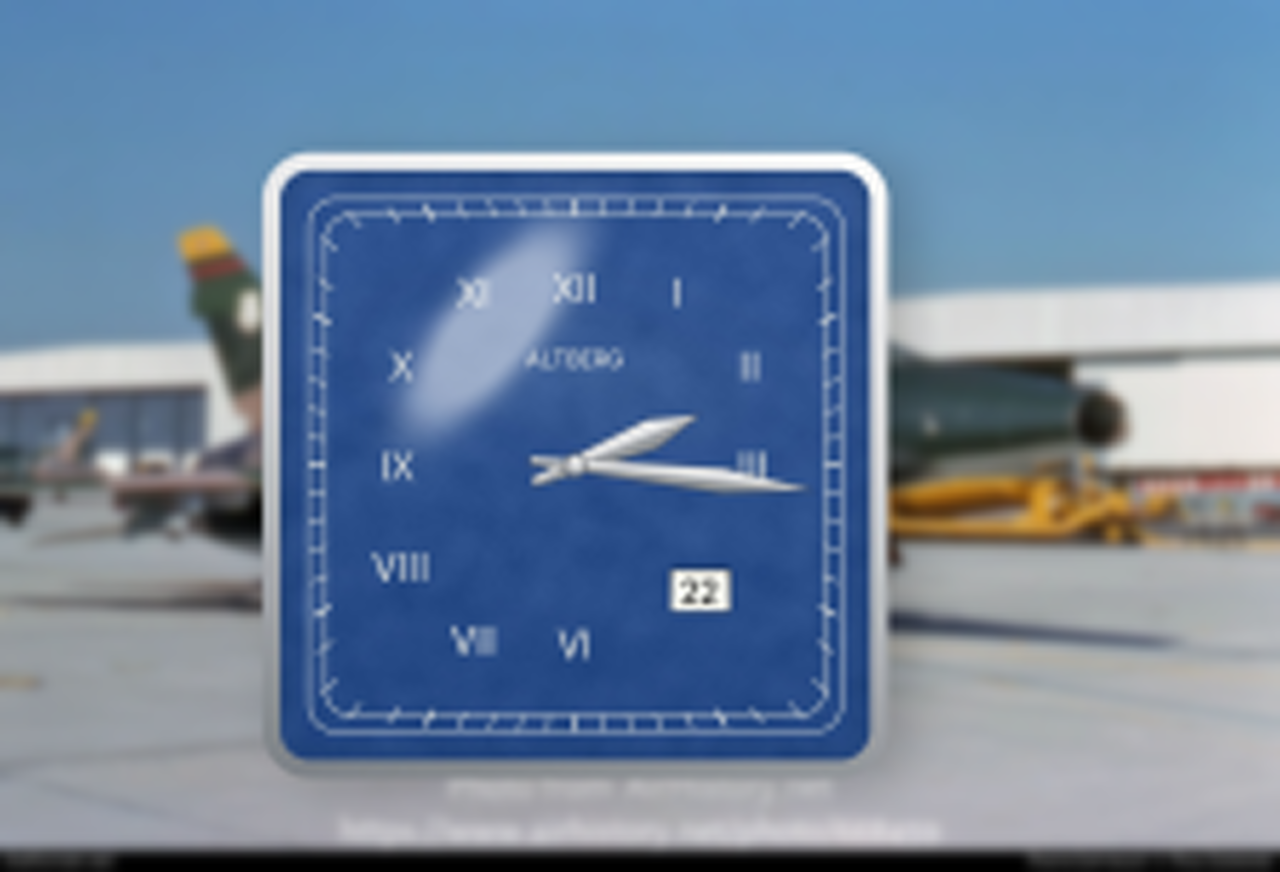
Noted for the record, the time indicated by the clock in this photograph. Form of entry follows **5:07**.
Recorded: **2:16**
